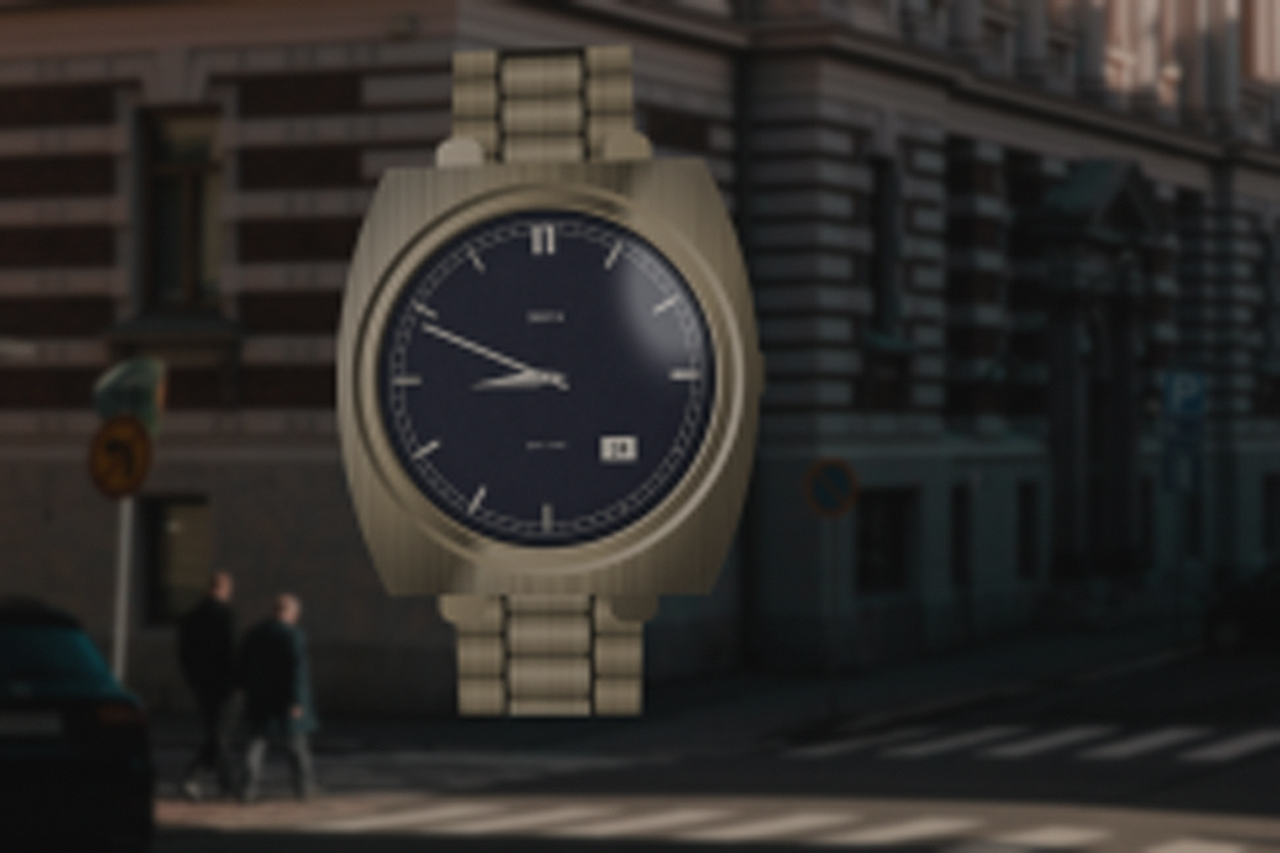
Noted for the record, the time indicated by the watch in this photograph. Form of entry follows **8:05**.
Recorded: **8:49**
